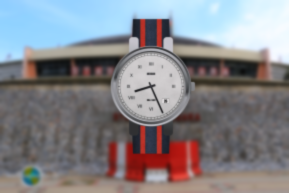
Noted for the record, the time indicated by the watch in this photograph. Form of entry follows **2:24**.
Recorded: **8:26**
